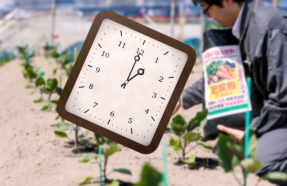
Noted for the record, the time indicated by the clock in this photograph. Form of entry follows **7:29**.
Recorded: **1:00**
